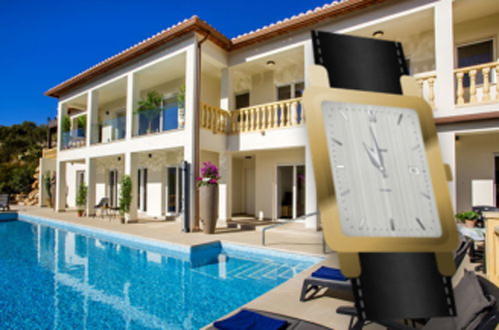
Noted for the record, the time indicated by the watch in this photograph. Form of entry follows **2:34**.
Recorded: **10:59**
